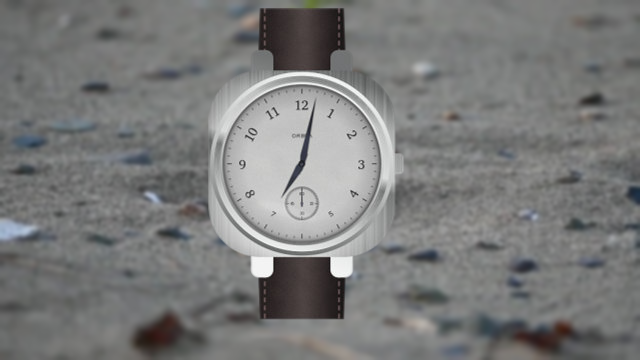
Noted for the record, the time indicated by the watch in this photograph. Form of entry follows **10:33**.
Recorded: **7:02**
